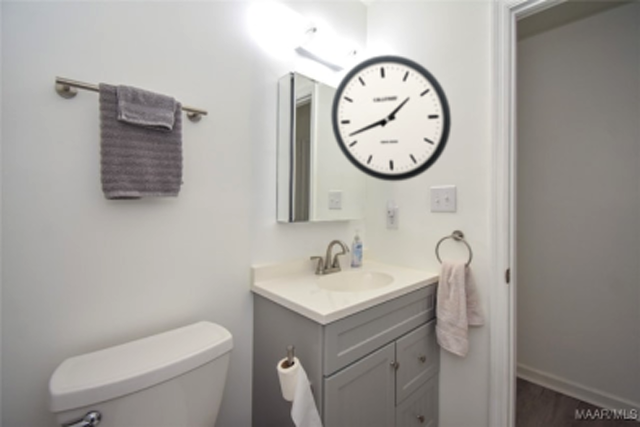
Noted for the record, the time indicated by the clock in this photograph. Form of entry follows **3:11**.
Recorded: **1:42**
